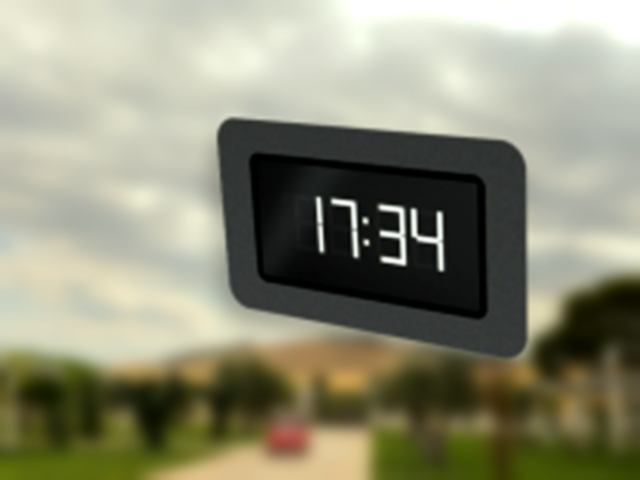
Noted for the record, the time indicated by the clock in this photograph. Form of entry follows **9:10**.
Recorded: **17:34**
